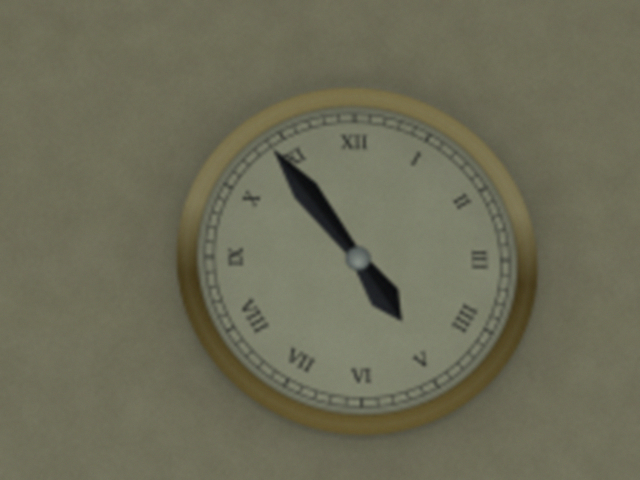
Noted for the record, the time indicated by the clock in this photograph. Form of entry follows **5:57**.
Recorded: **4:54**
